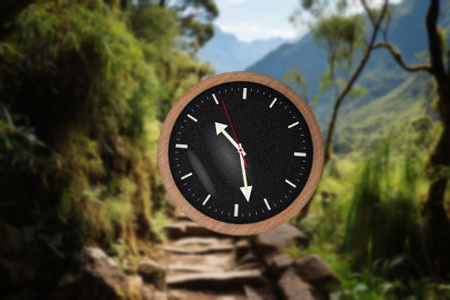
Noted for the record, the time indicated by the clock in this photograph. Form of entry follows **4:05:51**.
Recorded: **10:27:56**
